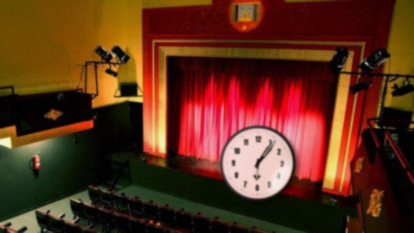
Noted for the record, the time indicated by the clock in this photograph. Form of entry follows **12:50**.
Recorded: **6:06**
